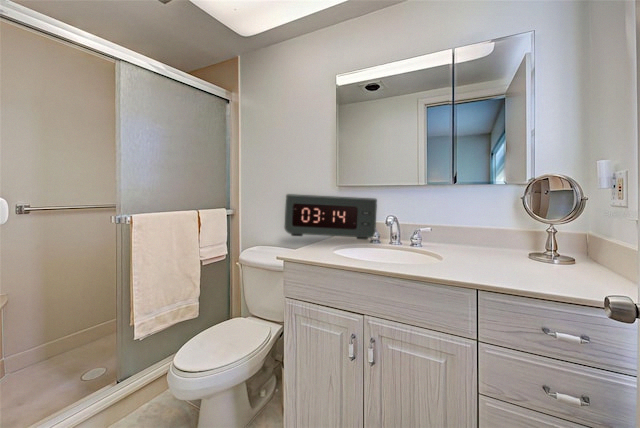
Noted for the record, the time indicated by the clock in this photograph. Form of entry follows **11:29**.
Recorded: **3:14**
